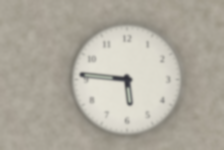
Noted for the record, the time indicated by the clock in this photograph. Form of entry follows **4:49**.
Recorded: **5:46**
